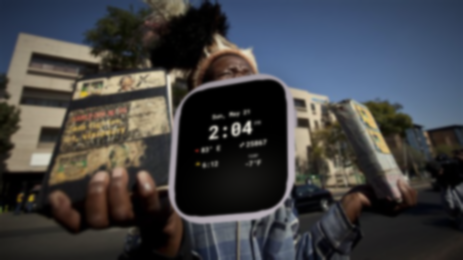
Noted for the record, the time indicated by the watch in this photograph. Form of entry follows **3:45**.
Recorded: **2:04**
